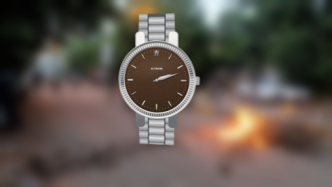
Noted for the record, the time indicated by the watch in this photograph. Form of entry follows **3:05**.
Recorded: **2:12**
